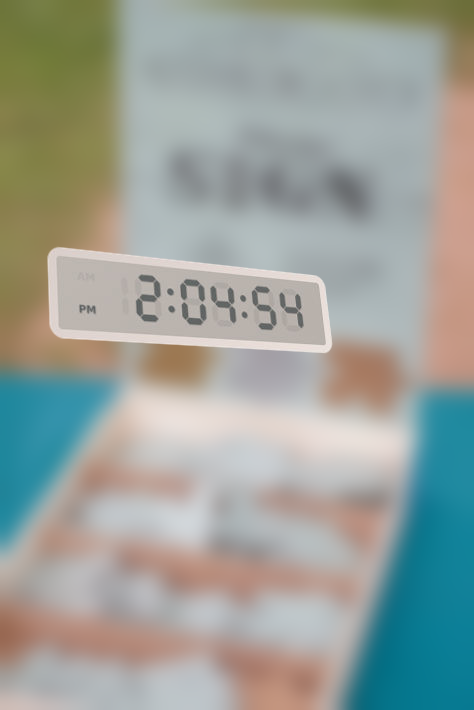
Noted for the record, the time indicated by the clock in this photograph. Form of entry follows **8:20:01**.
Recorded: **2:04:54**
